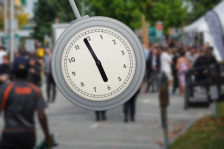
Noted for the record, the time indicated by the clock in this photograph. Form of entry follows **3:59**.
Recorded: **5:59**
